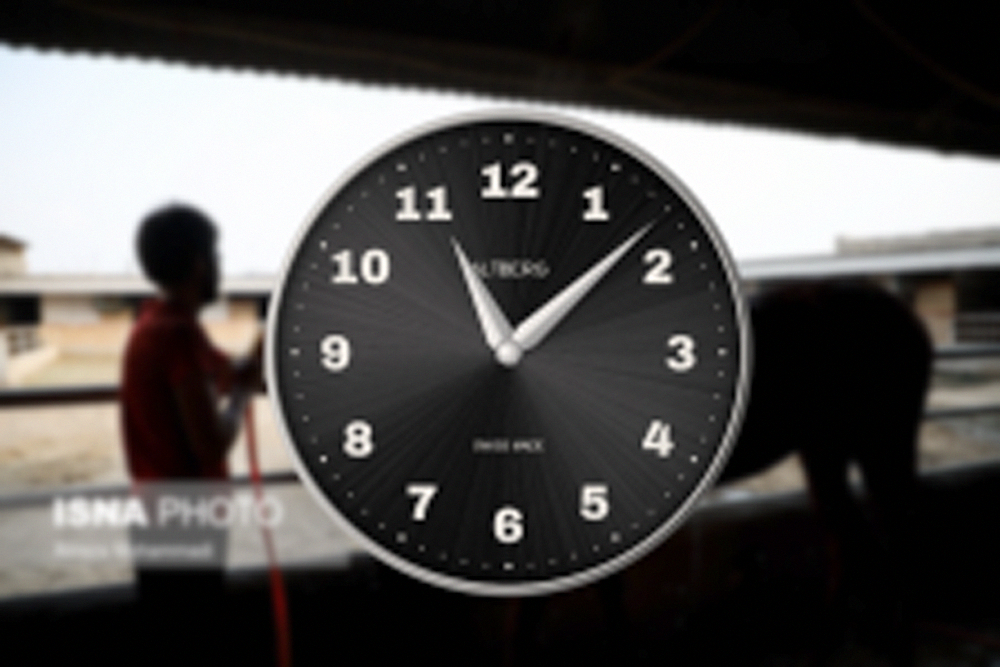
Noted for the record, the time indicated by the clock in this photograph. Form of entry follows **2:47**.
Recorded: **11:08**
